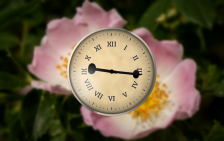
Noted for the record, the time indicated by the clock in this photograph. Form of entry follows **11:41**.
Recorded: **9:16**
